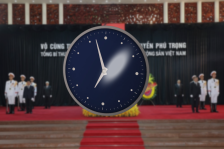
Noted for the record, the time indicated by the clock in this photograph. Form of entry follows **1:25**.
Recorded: **6:57**
